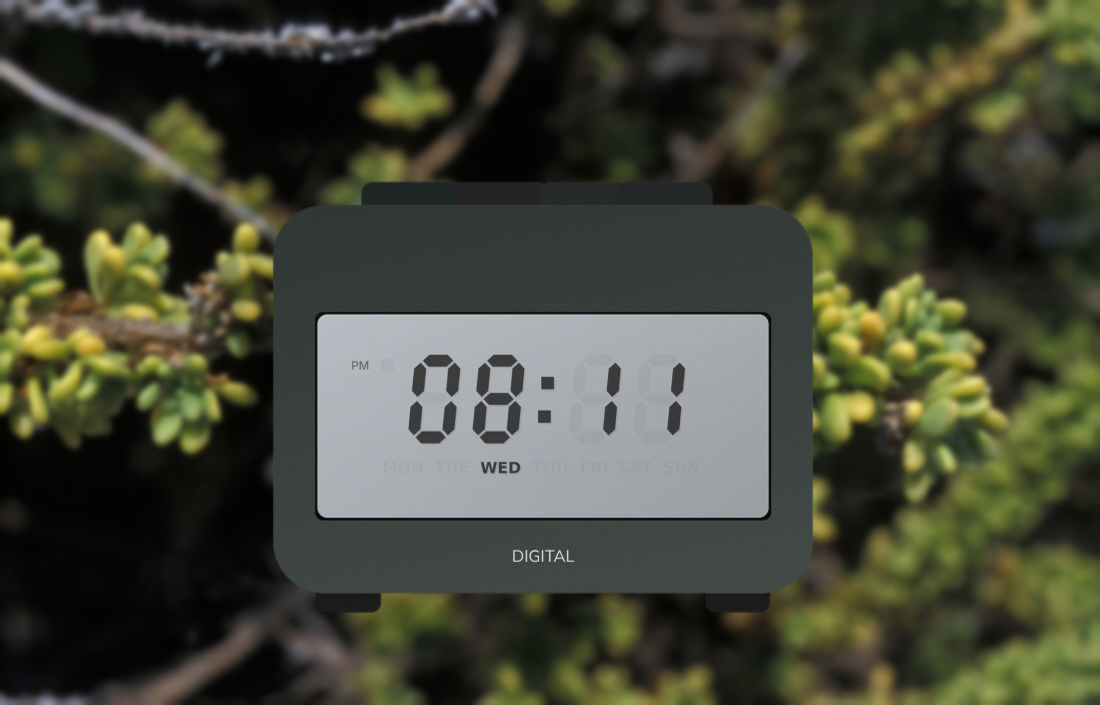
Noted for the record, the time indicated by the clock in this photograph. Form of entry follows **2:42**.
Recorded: **8:11**
